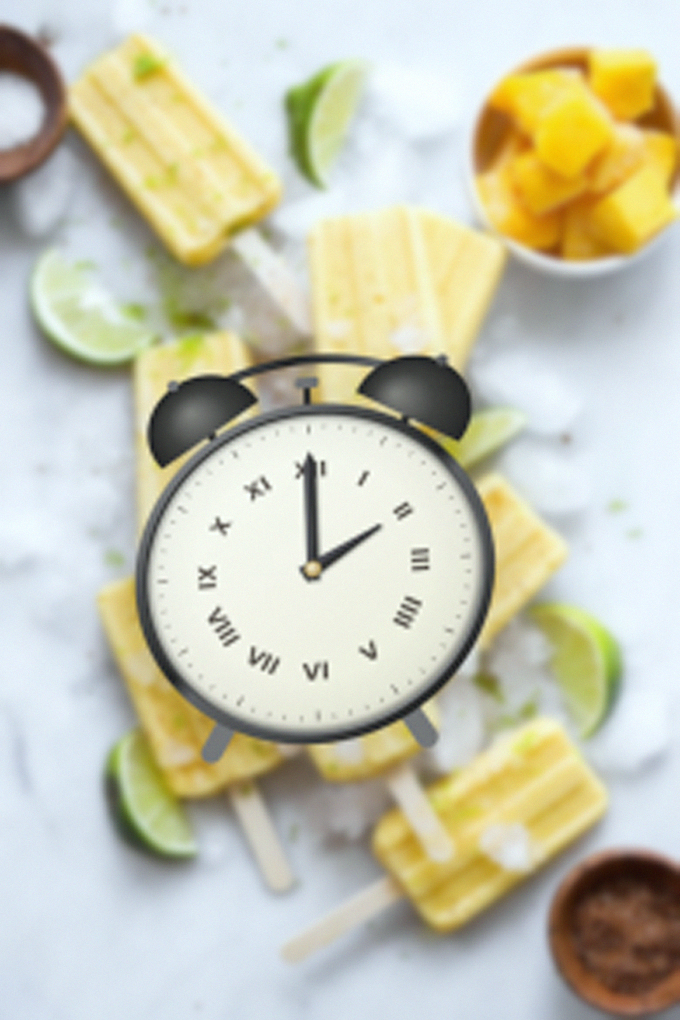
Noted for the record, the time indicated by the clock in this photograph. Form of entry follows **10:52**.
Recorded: **2:00**
